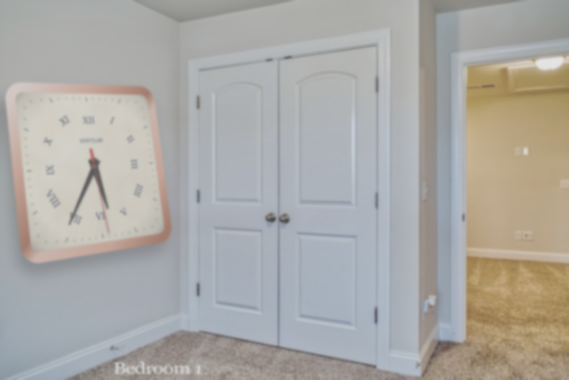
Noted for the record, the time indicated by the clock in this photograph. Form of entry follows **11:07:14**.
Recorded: **5:35:29**
